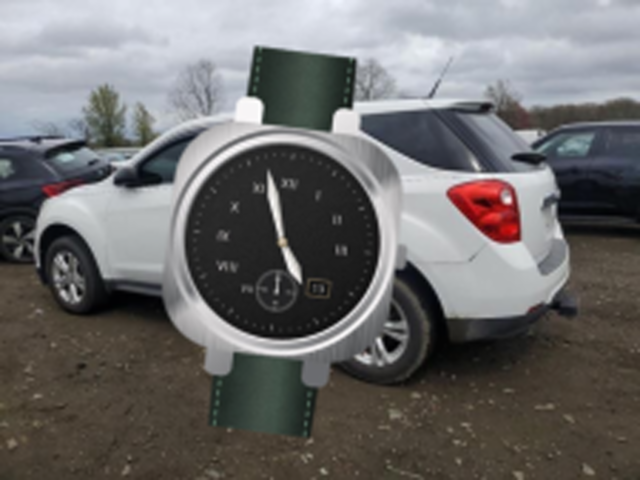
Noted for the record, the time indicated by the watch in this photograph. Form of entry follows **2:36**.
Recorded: **4:57**
